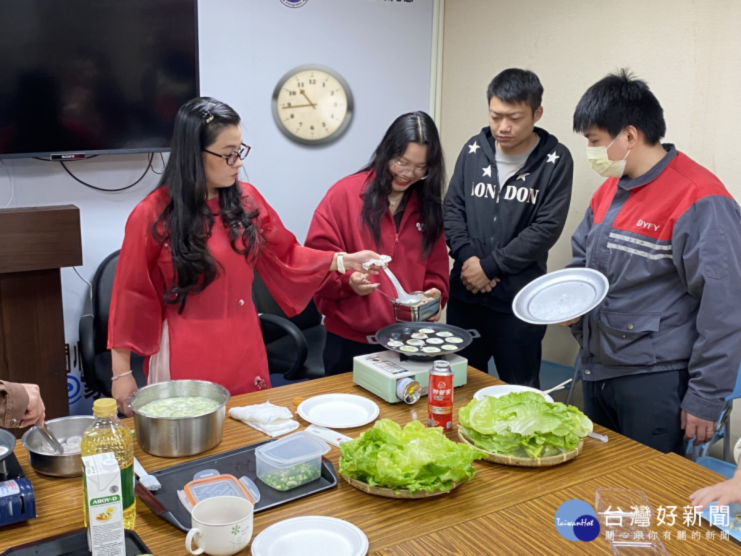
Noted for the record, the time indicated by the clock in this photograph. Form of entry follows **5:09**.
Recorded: **10:44**
